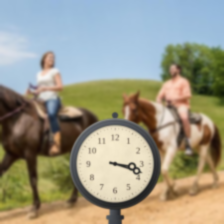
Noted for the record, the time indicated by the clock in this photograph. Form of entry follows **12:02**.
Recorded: **3:18**
